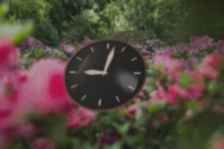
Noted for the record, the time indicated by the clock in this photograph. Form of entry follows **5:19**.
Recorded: **9:02**
